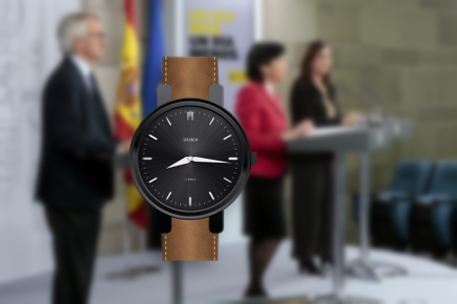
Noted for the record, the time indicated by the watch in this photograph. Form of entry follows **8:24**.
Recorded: **8:16**
